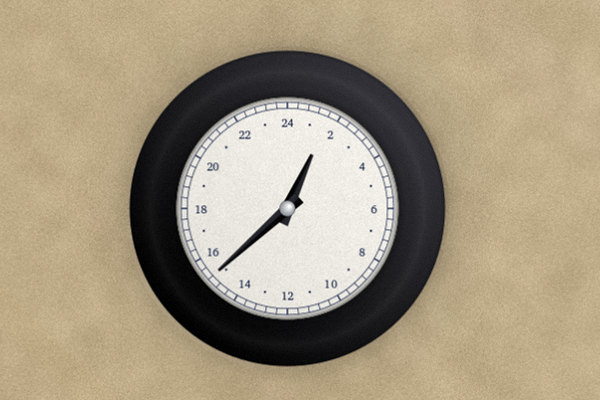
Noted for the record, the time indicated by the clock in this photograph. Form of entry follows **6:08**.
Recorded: **1:38**
